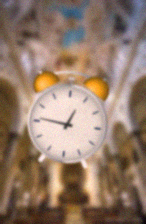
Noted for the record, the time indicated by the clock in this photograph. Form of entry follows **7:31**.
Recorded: **12:46**
